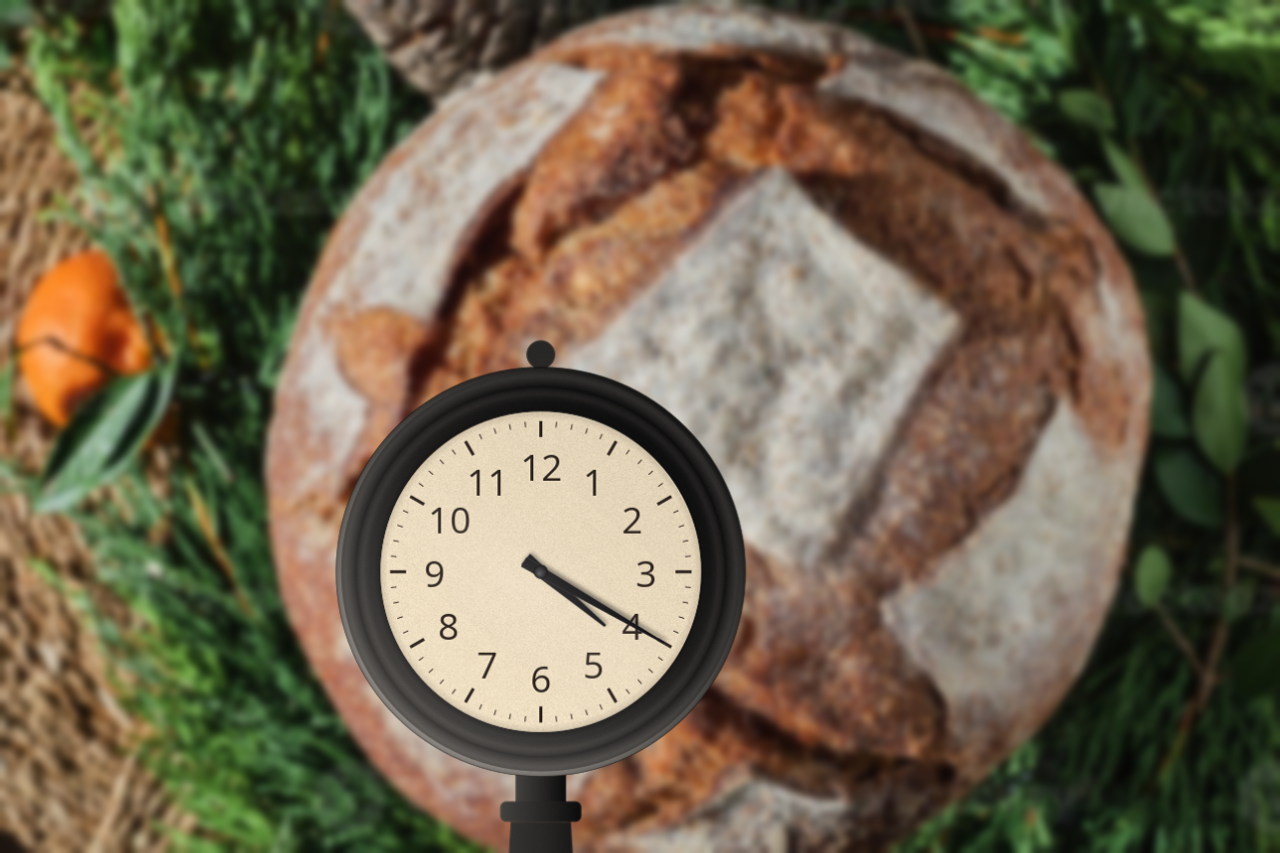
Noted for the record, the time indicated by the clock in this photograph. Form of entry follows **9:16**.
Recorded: **4:20**
